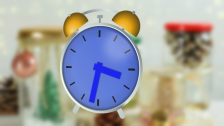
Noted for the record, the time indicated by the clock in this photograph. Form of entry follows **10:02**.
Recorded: **3:32**
